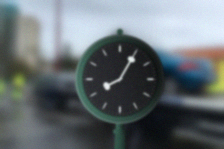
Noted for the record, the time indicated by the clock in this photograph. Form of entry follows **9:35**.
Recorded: **8:05**
